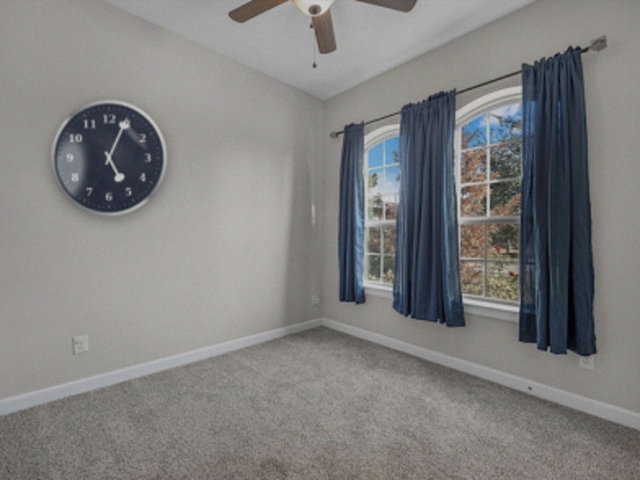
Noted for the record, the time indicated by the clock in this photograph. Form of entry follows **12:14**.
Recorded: **5:04**
